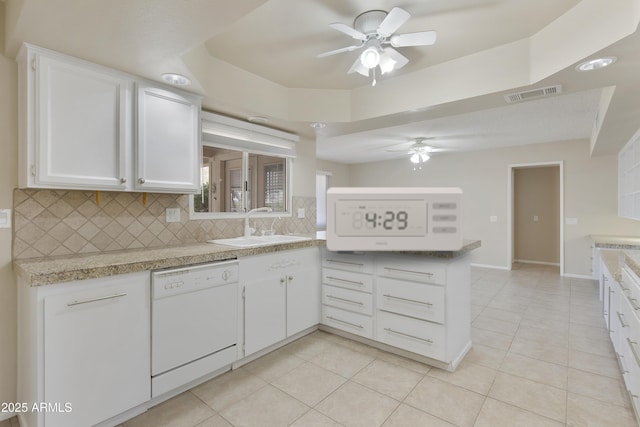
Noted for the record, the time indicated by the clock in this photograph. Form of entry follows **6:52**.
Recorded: **4:29**
